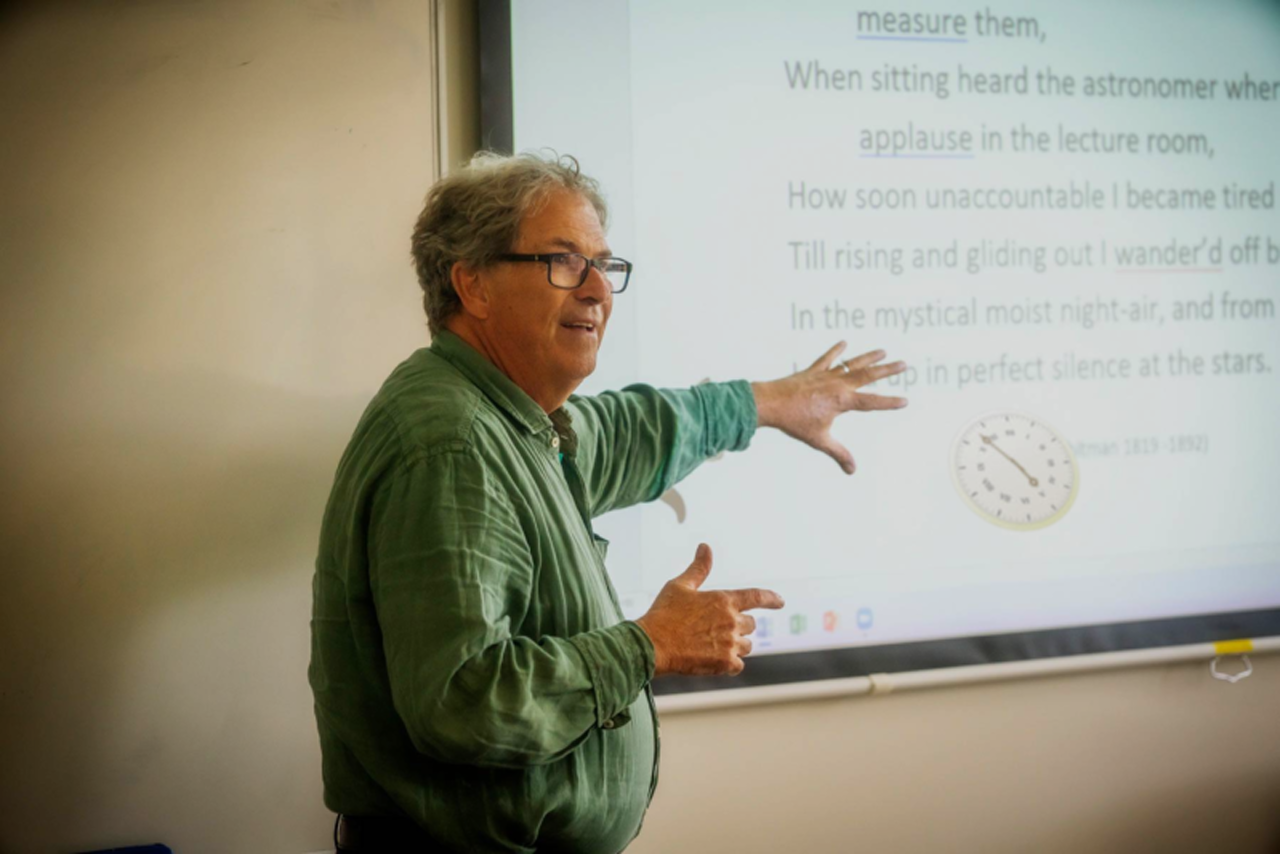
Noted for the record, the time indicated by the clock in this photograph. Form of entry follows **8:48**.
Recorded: **4:53**
